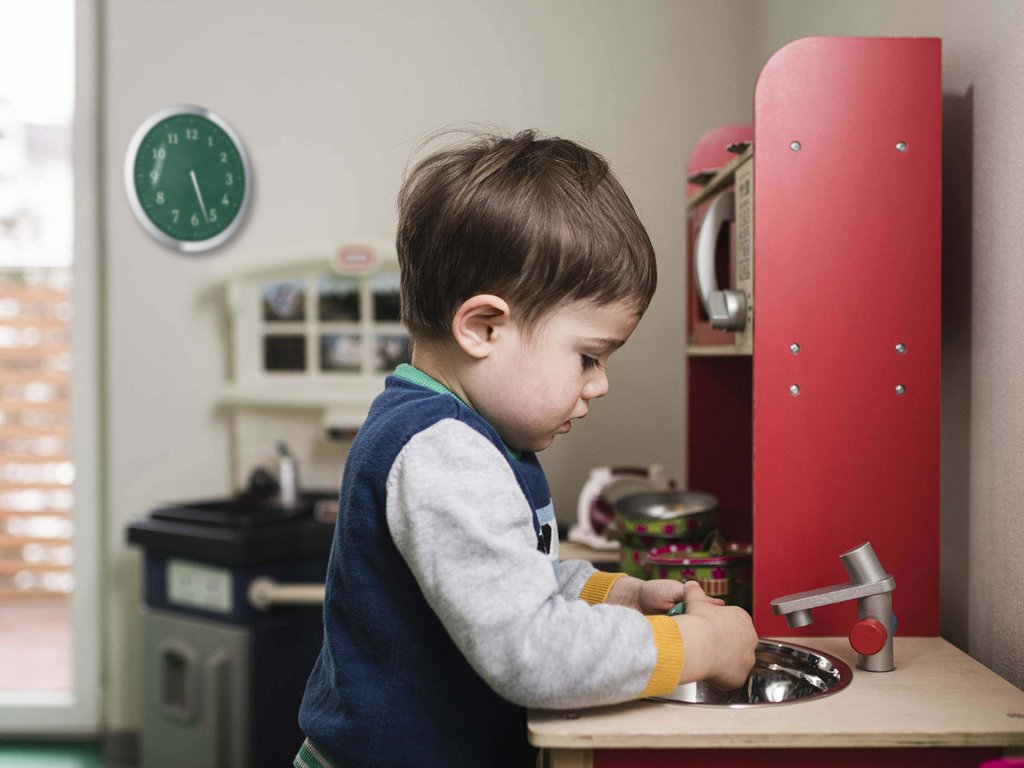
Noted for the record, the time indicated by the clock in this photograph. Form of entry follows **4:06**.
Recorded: **5:27**
